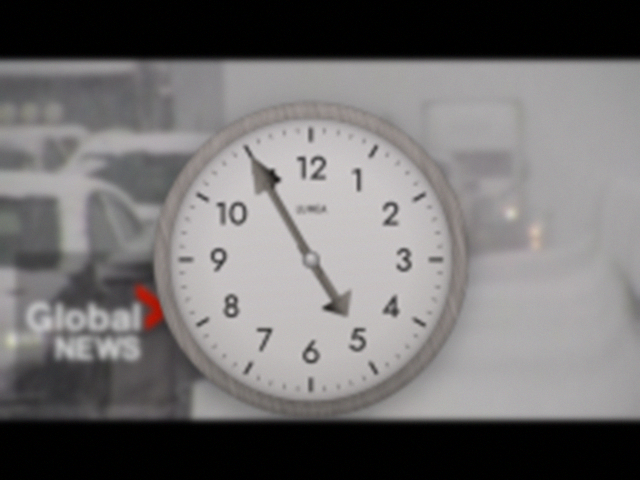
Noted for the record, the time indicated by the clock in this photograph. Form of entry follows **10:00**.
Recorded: **4:55**
